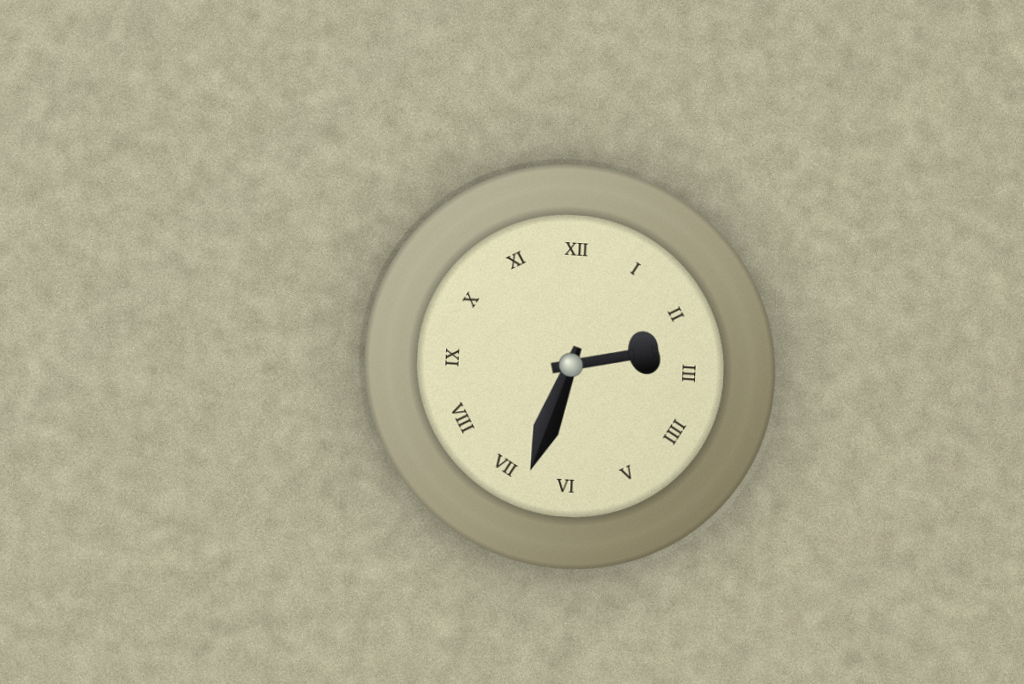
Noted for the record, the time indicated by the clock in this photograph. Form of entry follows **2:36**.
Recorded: **2:33**
